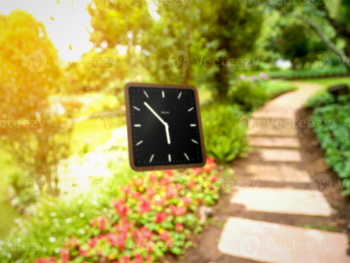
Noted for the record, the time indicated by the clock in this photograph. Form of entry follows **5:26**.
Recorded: **5:53**
